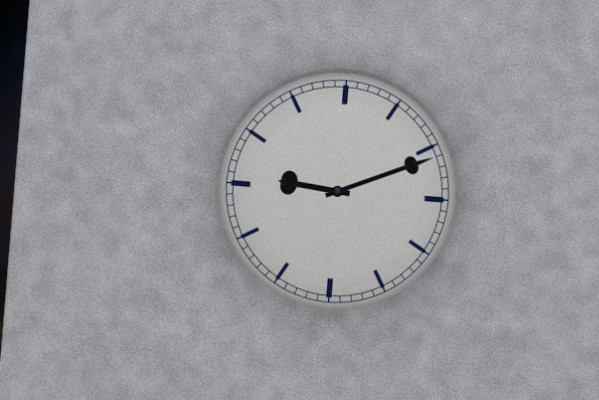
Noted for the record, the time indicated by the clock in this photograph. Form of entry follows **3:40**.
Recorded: **9:11**
